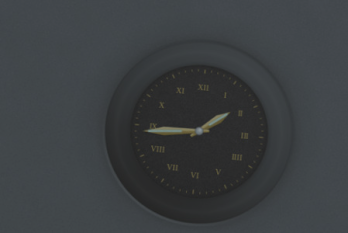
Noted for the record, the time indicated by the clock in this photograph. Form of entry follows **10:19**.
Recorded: **1:44**
